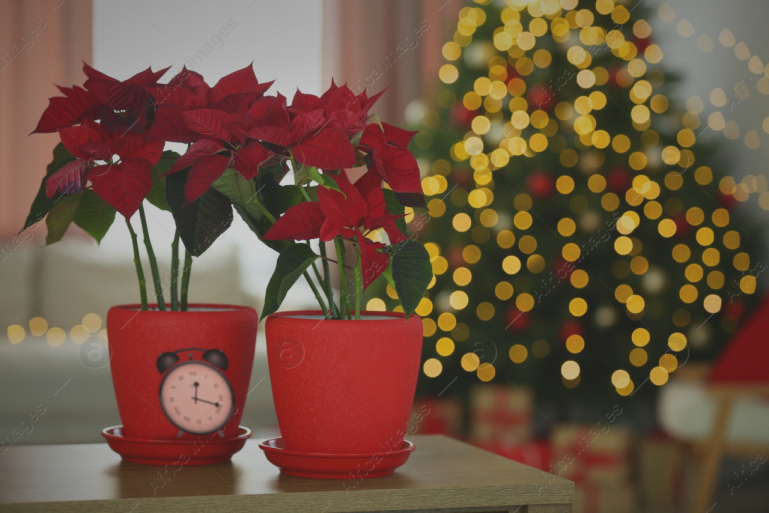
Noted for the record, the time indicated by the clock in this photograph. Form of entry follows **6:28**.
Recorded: **12:18**
